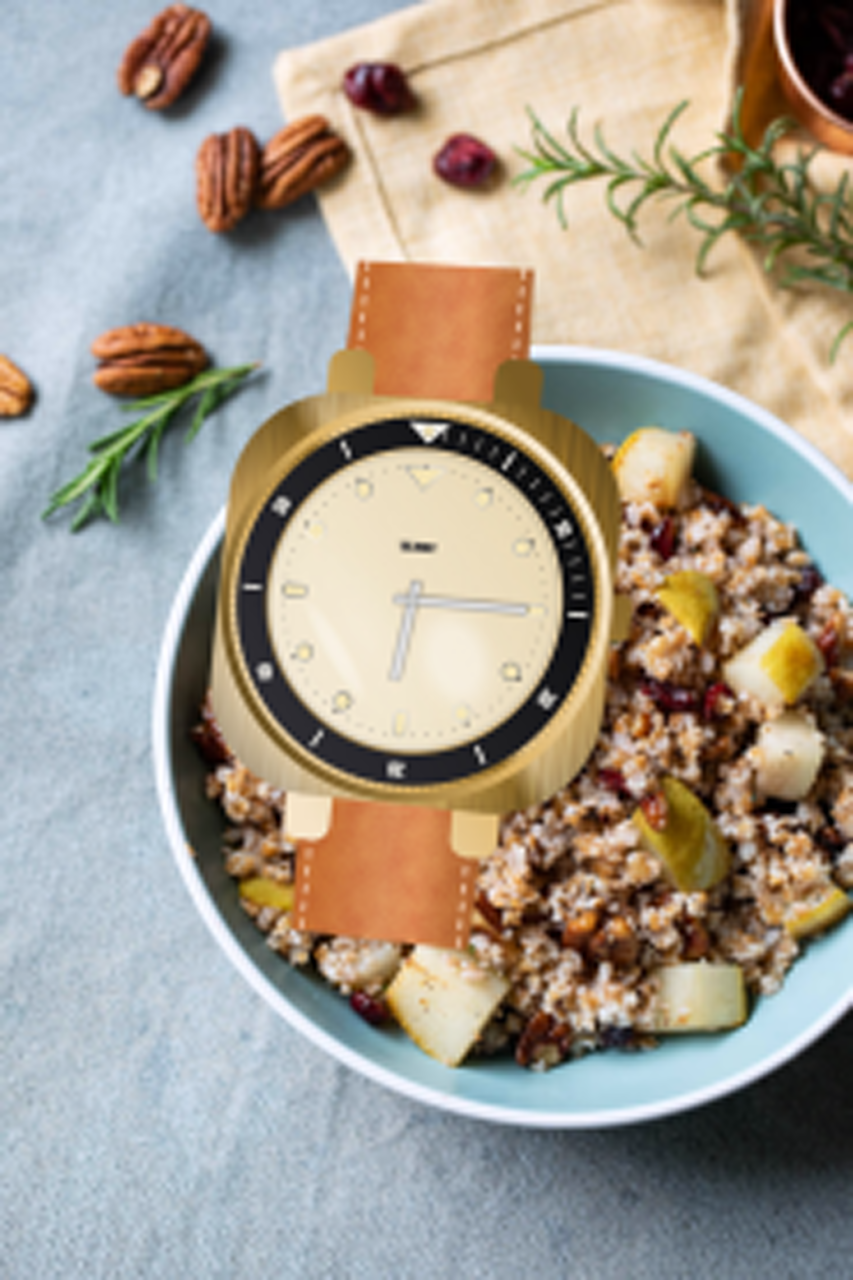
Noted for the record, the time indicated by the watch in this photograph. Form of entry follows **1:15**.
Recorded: **6:15**
